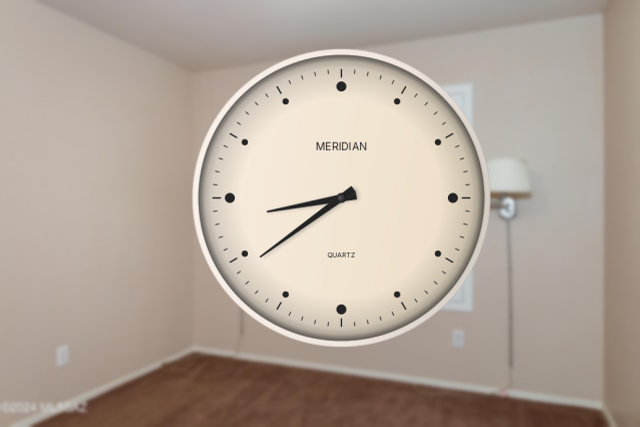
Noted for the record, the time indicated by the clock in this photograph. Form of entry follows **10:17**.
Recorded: **8:39**
